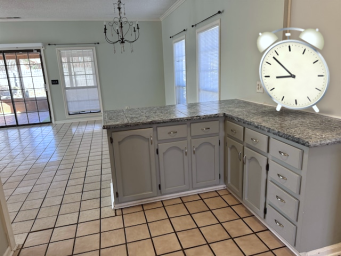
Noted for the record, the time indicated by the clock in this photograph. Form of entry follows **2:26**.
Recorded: **8:53**
